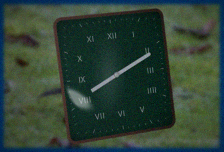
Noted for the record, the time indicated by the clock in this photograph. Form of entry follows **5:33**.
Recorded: **8:11**
